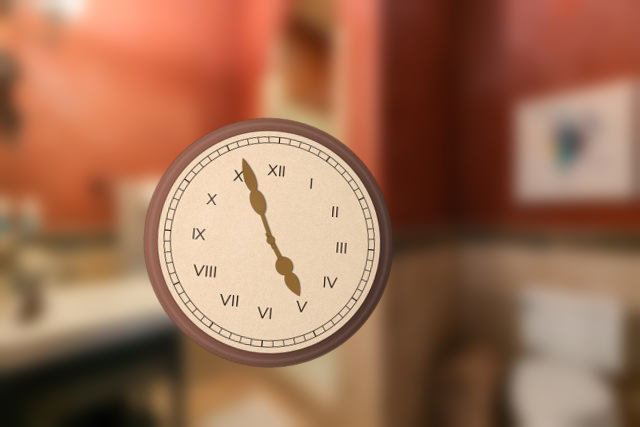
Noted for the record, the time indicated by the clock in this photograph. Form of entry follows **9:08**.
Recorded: **4:56**
